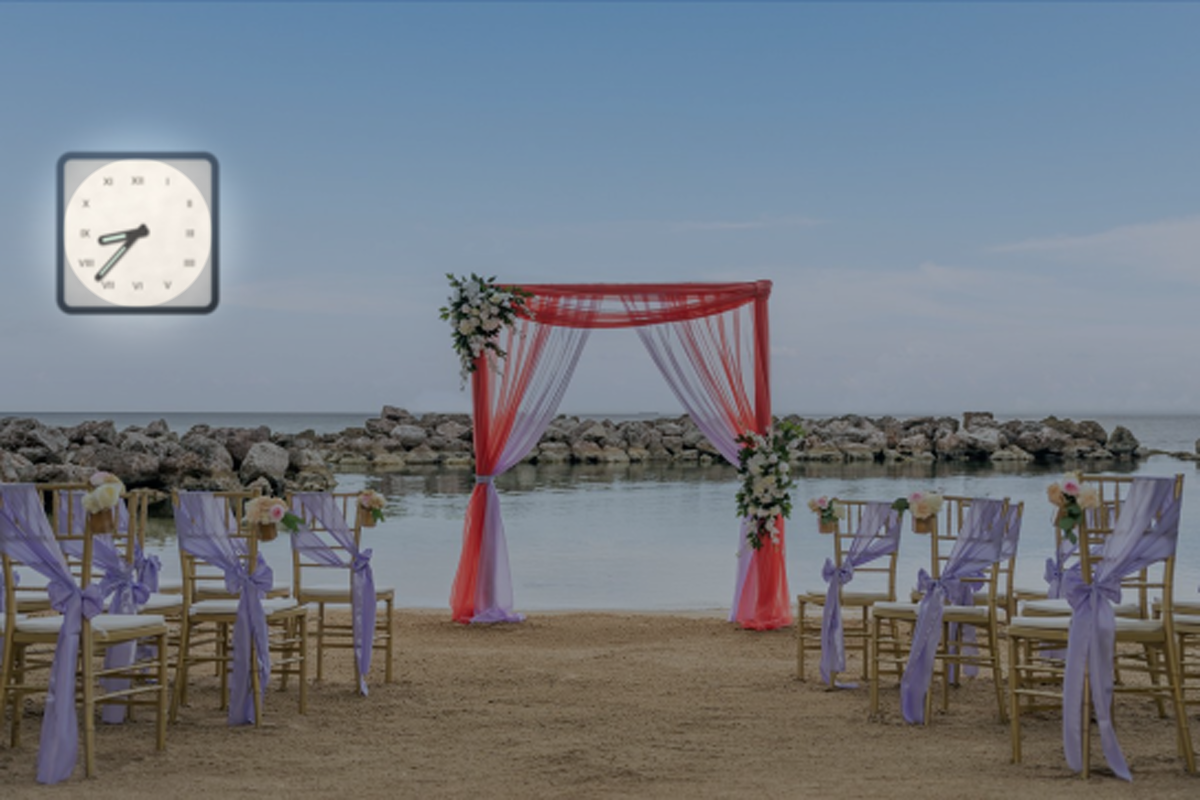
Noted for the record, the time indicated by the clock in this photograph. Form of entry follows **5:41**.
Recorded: **8:37**
